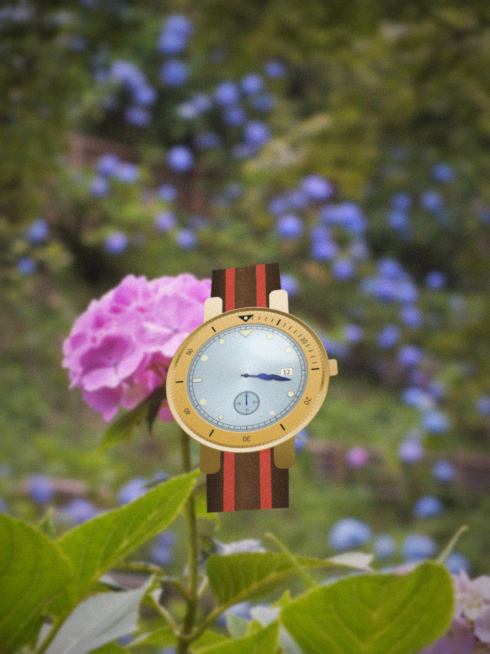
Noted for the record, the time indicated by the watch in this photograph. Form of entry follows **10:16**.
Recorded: **3:17**
